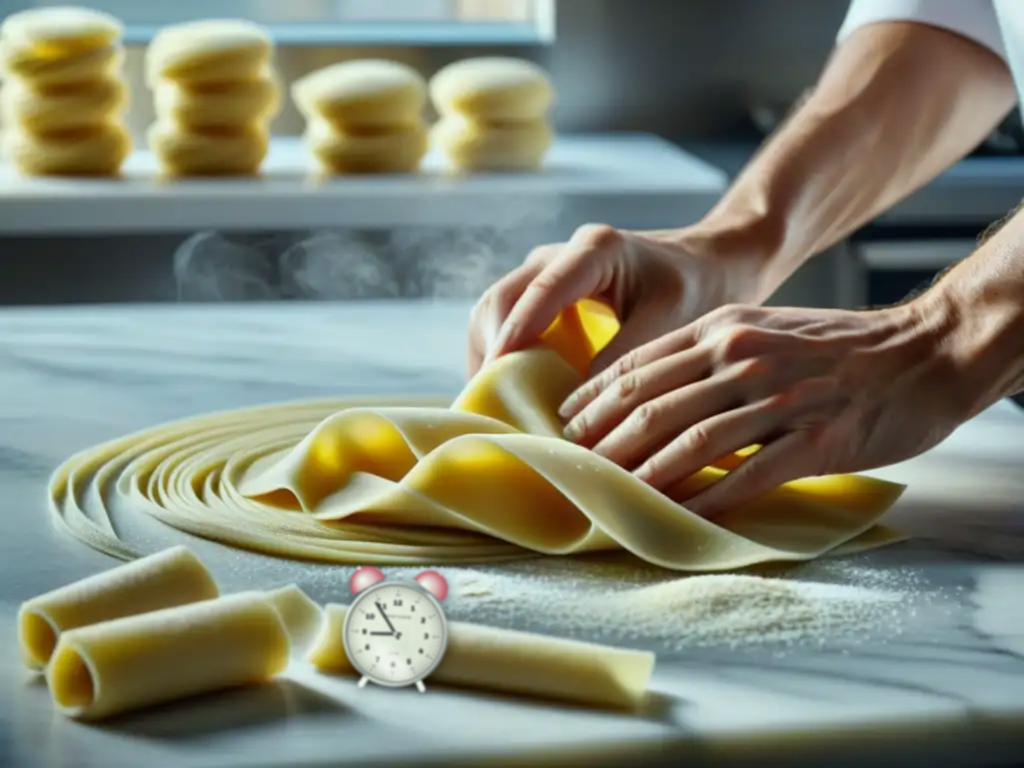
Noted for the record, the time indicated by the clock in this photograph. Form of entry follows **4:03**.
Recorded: **8:54**
